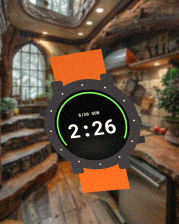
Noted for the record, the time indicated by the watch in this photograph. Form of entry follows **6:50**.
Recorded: **2:26**
